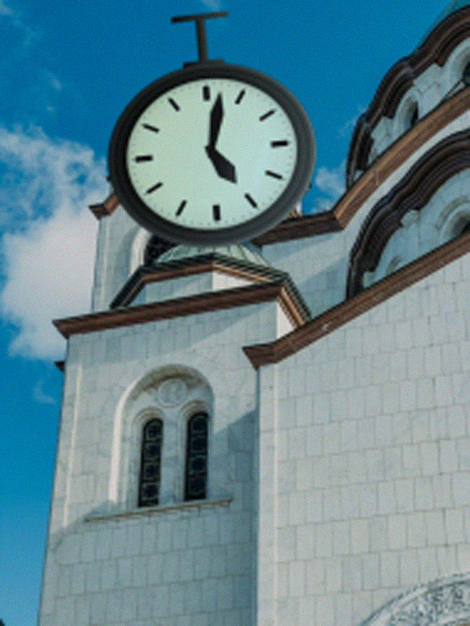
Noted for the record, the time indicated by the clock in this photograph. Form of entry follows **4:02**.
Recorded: **5:02**
